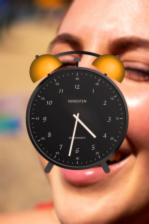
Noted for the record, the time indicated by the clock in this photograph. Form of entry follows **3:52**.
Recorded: **4:32**
